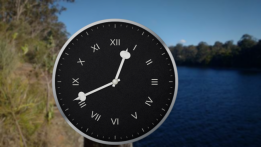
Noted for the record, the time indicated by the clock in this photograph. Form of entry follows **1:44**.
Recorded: **12:41**
